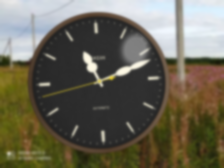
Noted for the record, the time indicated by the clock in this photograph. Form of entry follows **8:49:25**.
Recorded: **11:11:43**
